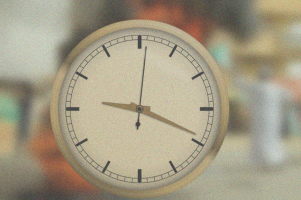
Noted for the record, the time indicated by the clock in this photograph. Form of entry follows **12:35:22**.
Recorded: **9:19:01**
